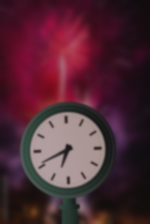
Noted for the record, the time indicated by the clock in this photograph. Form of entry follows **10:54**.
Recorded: **6:41**
